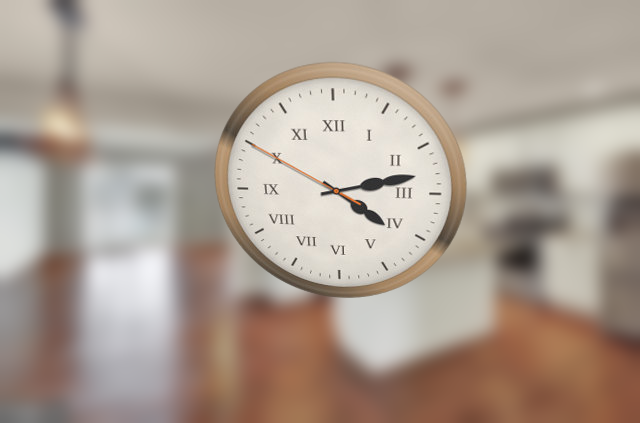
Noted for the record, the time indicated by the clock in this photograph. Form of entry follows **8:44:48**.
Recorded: **4:12:50**
